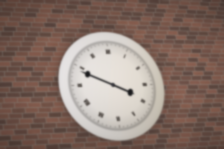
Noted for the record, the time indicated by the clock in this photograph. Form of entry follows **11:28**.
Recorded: **3:49**
